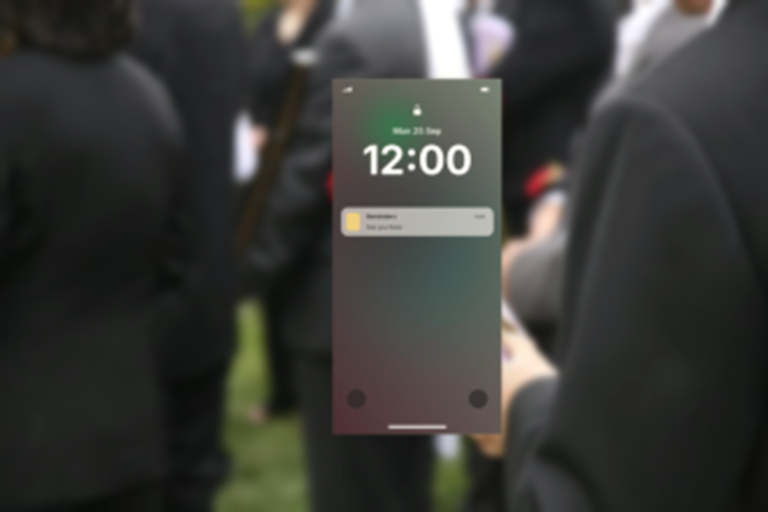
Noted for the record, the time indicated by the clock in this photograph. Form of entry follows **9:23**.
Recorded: **12:00**
